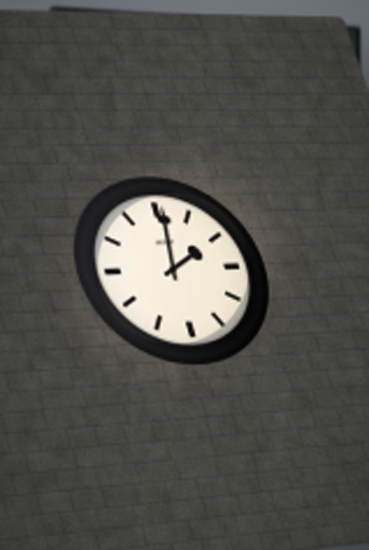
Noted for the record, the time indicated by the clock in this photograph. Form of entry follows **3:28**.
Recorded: **2:01**
